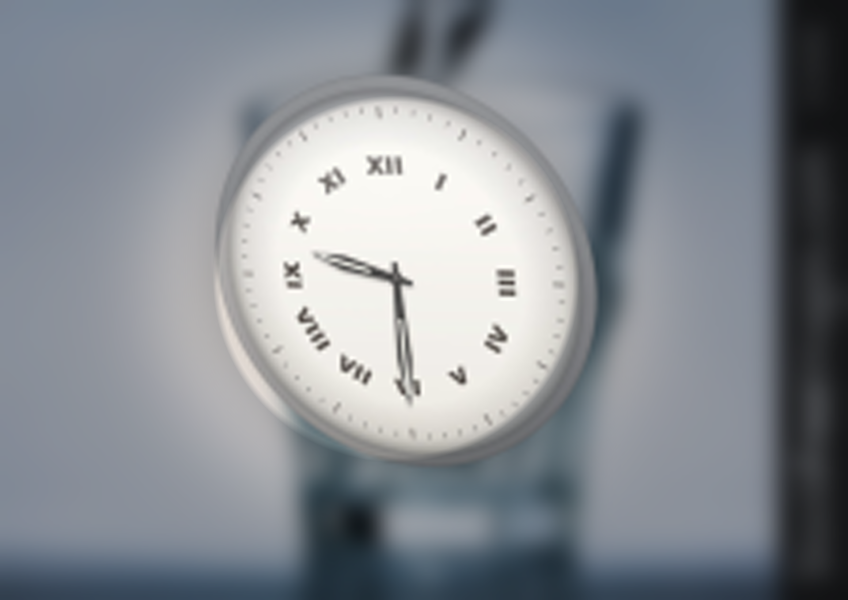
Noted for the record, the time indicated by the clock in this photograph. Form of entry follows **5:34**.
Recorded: **9:30**
